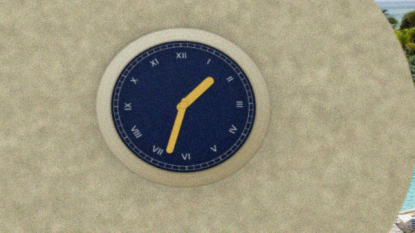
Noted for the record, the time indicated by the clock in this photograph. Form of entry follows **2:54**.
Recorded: **1:33**
